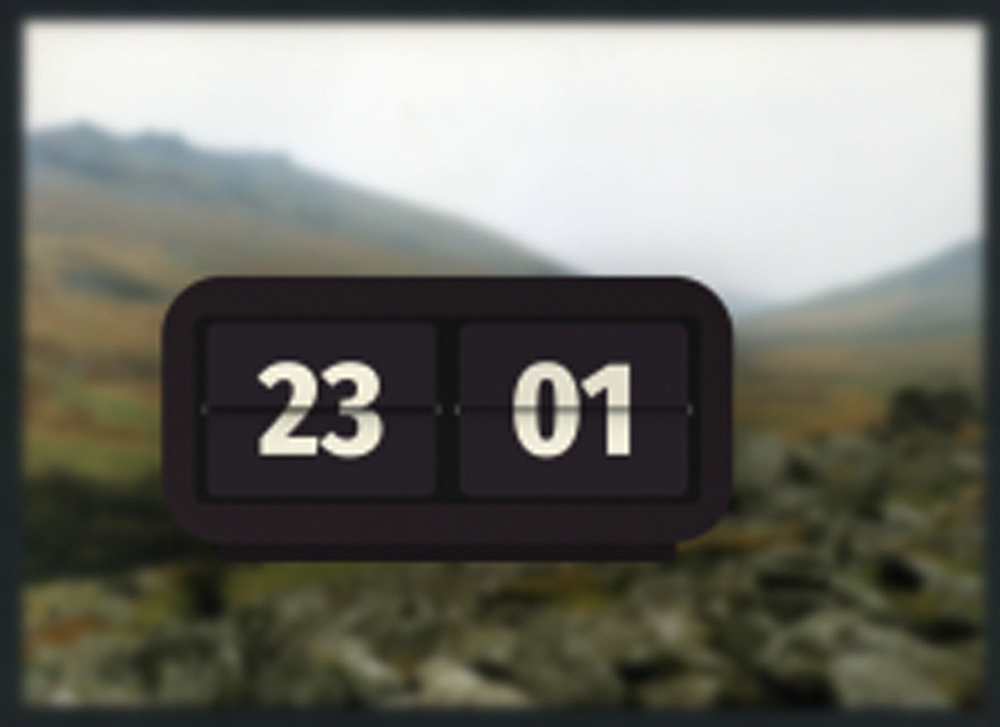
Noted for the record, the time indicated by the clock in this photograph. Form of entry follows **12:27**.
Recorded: **23:01**
